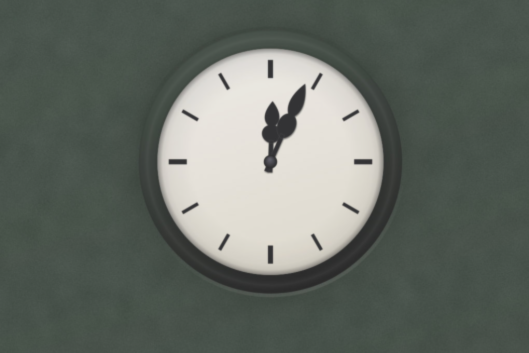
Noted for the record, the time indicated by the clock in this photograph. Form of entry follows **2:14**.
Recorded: **12:04**
